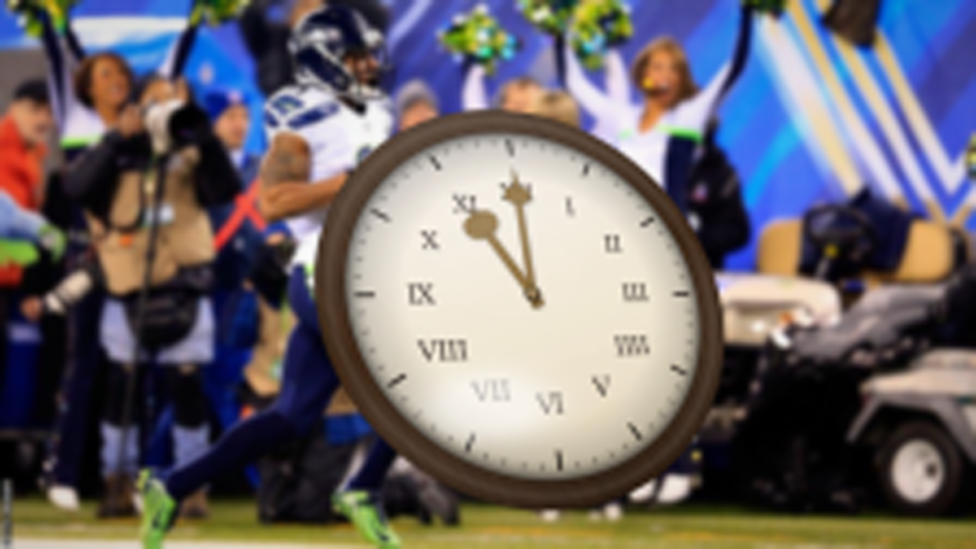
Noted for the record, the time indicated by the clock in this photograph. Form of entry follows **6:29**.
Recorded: **11:00**
